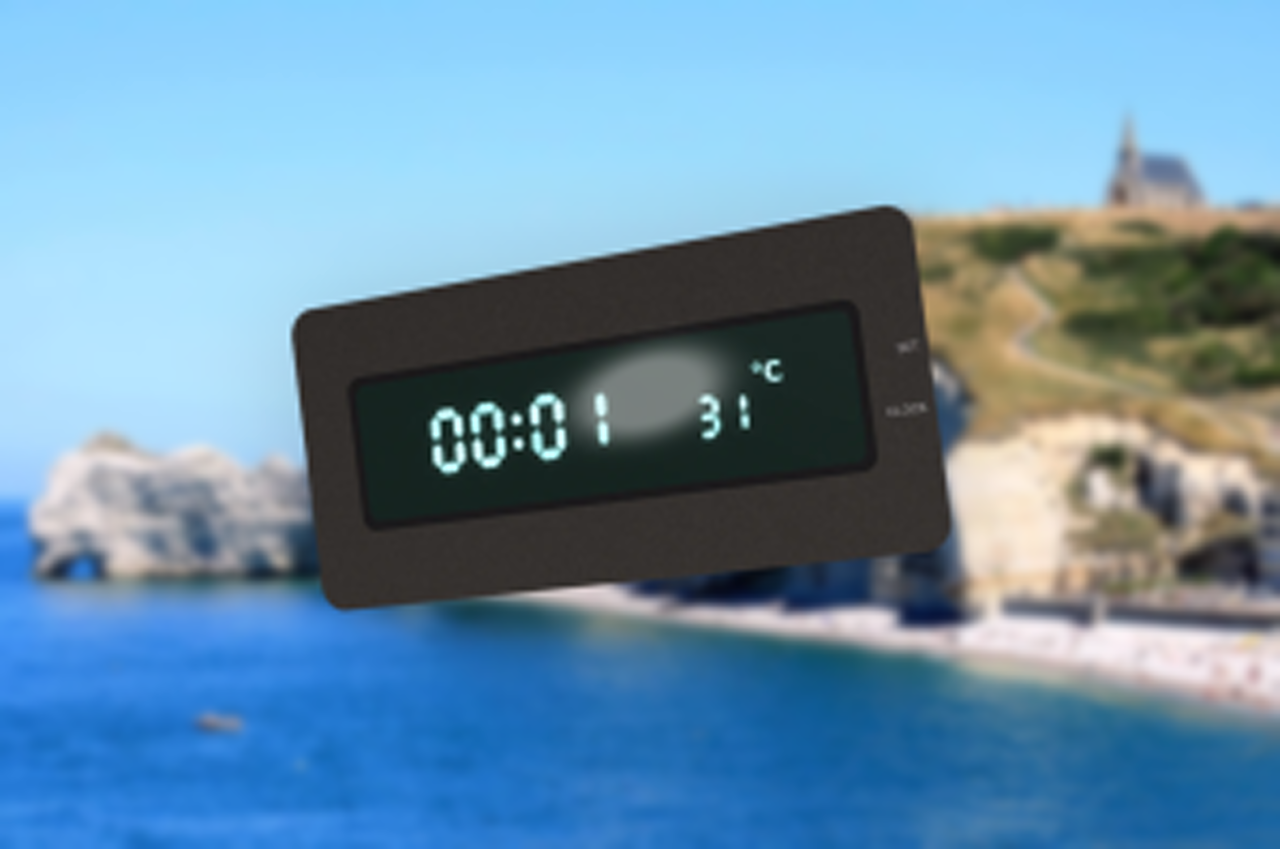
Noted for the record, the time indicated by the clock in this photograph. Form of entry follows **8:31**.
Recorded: **0:01**
